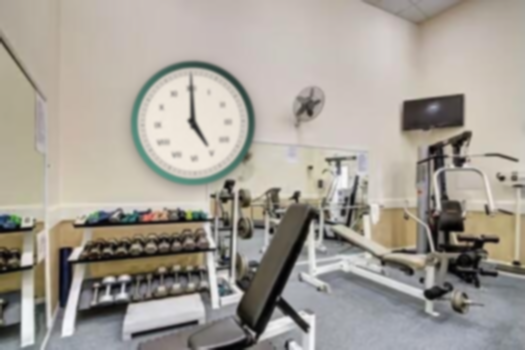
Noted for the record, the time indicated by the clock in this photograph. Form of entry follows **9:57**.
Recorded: **5:00**
